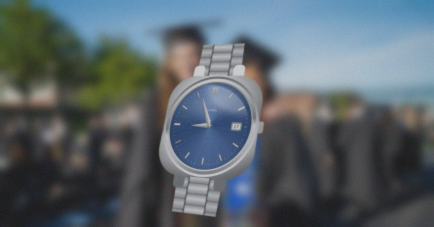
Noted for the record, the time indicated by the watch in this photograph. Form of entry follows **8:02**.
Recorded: **8:56**
